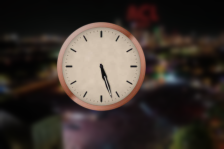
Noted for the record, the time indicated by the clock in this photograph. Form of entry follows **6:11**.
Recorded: **5:27**
